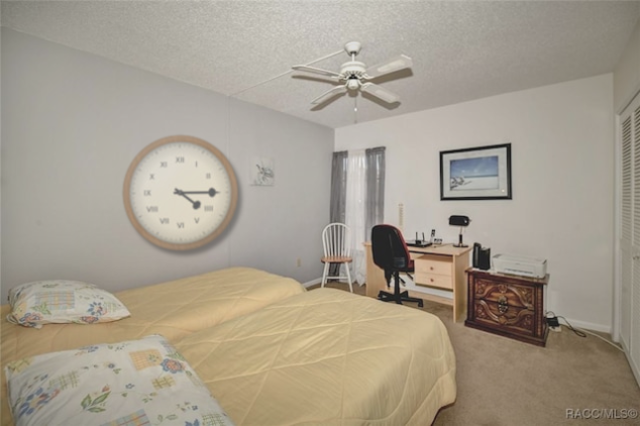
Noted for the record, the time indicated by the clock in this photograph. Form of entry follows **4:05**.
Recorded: **4:15**
